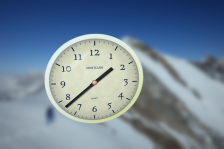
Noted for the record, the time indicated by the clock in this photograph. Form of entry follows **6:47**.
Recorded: **1:38**
